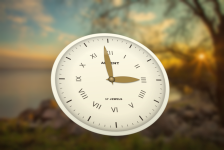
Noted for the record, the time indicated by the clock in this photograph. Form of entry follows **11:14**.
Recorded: **2:59**
